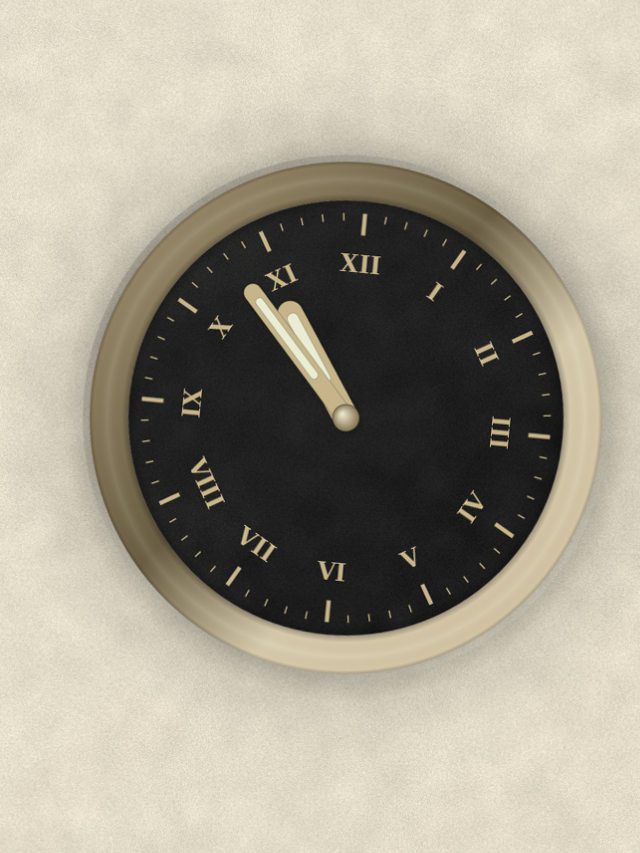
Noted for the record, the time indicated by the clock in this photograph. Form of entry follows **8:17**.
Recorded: **10:53**
